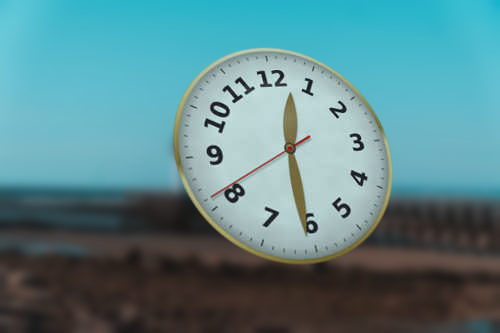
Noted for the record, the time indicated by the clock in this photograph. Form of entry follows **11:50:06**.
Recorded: **12:30:41**
